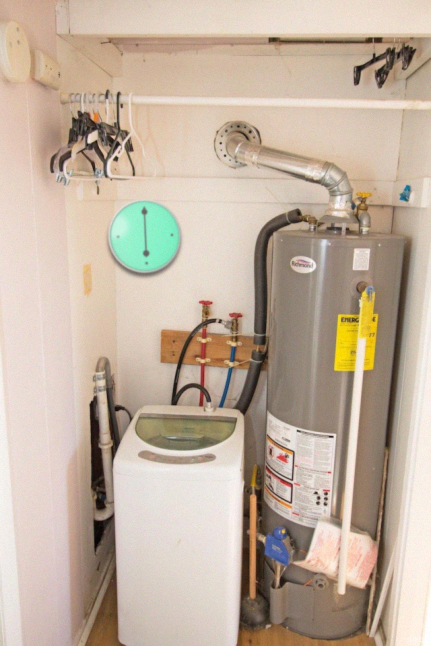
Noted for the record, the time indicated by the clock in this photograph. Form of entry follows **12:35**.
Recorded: **6:00**
